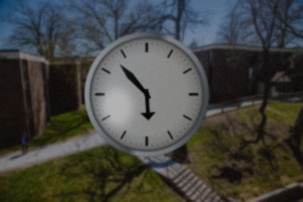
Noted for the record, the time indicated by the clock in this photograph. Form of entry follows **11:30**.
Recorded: **5:53**
